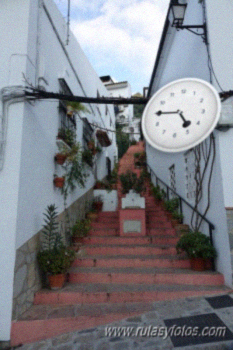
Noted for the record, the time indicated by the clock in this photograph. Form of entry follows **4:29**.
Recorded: **4:45**
